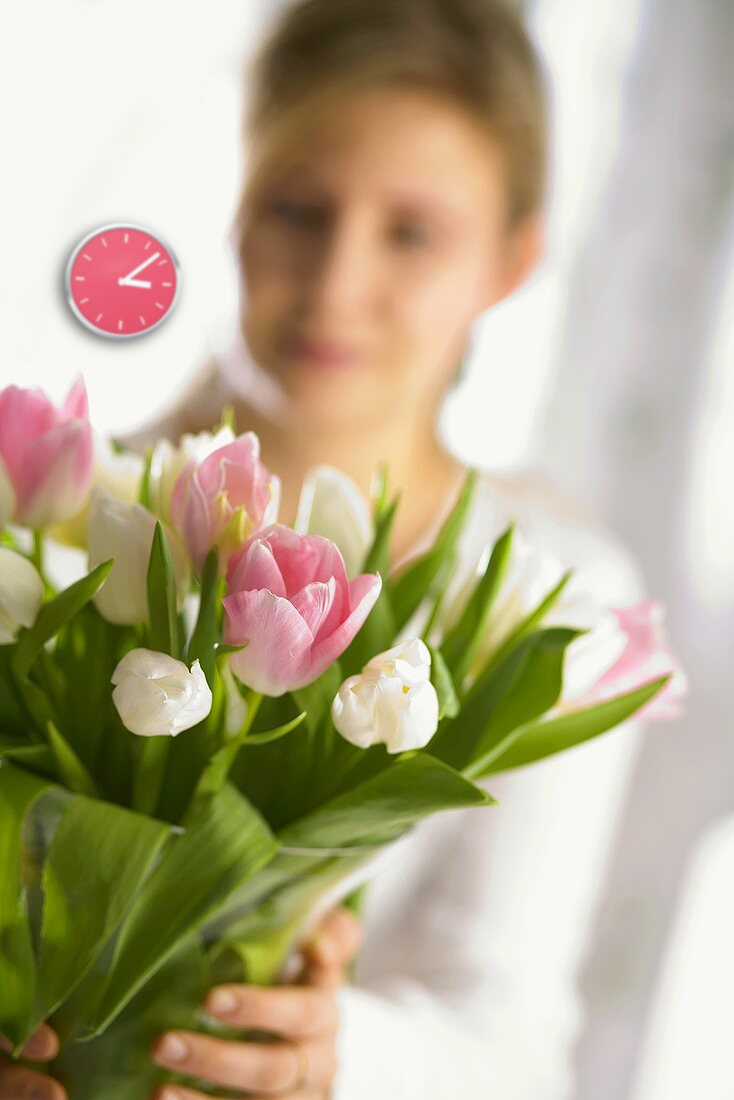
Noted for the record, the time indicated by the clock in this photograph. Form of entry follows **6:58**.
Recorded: **3:08**
